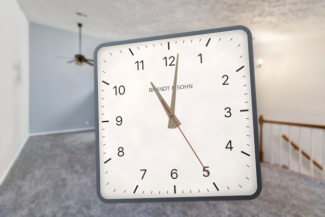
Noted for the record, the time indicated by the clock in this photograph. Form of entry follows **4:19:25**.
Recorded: **11:01:25**
